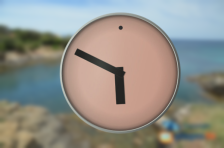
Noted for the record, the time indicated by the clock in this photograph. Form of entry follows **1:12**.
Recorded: **5:49**
